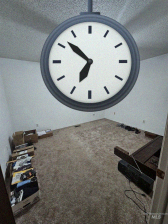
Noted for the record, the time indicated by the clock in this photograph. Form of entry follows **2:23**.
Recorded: **6:52**
